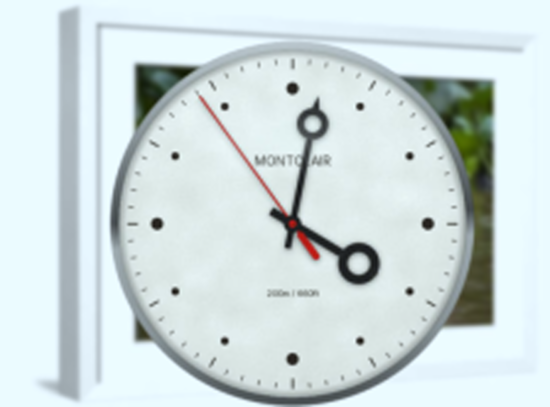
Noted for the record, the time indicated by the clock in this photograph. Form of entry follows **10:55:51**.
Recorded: **4:01:54**
